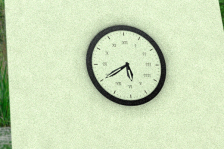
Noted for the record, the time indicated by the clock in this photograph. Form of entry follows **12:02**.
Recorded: **5:40**
